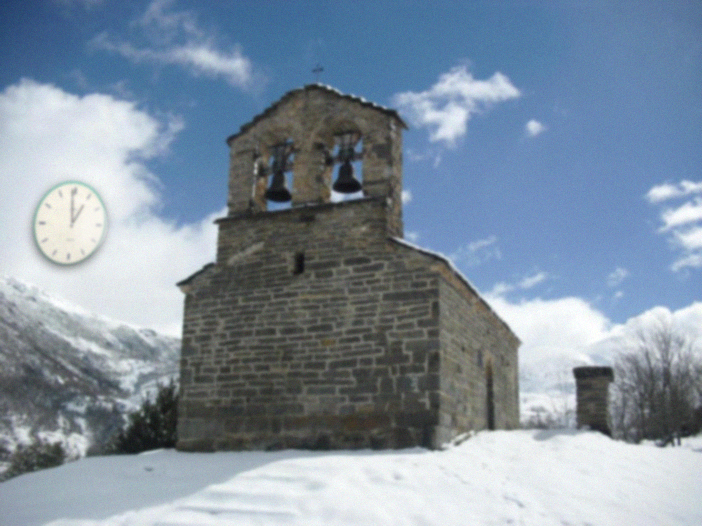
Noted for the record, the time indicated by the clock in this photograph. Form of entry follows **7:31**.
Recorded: **12:59**
